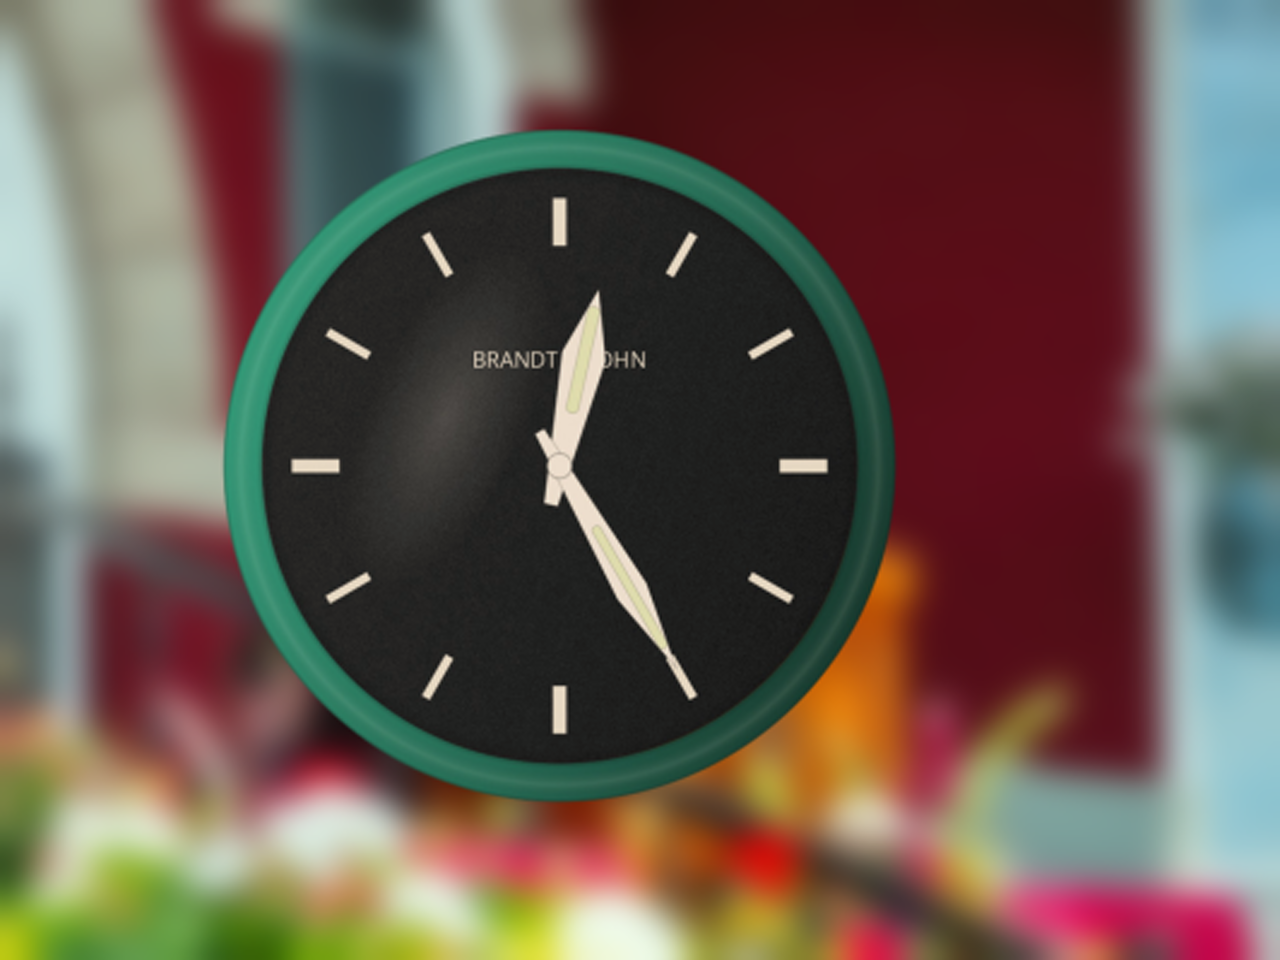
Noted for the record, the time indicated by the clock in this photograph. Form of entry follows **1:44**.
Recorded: **12:25**
